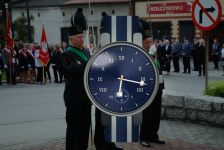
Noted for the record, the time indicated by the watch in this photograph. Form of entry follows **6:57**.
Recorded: **6:17**
